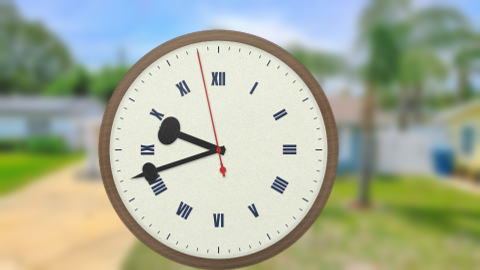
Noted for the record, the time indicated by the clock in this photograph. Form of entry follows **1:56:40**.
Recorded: **9:41:58**
